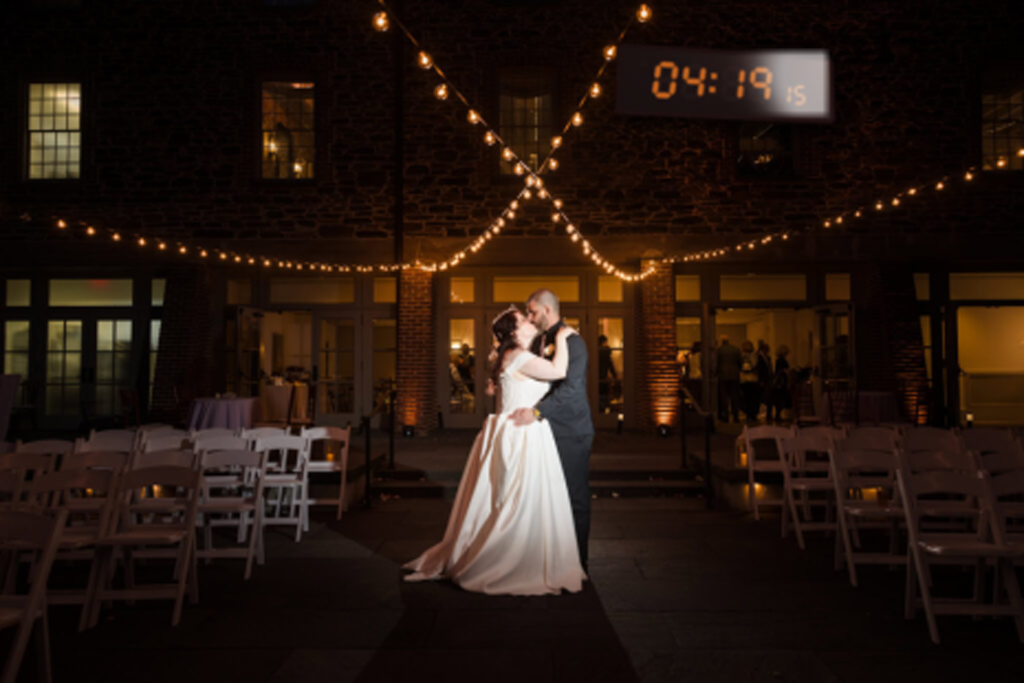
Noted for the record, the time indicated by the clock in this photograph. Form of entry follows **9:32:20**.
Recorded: **4:19:15**
